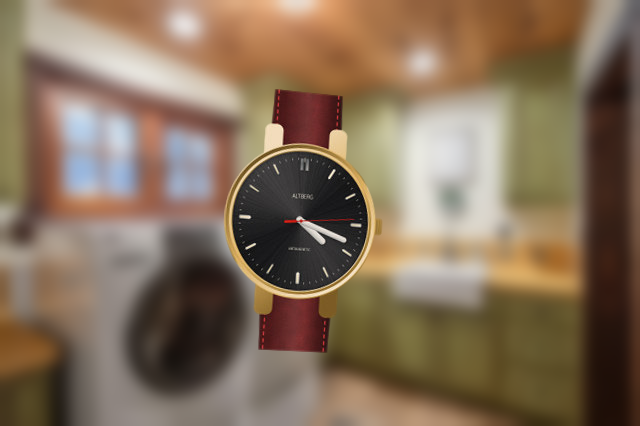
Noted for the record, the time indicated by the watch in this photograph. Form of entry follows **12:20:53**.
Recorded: **4:18:14**
